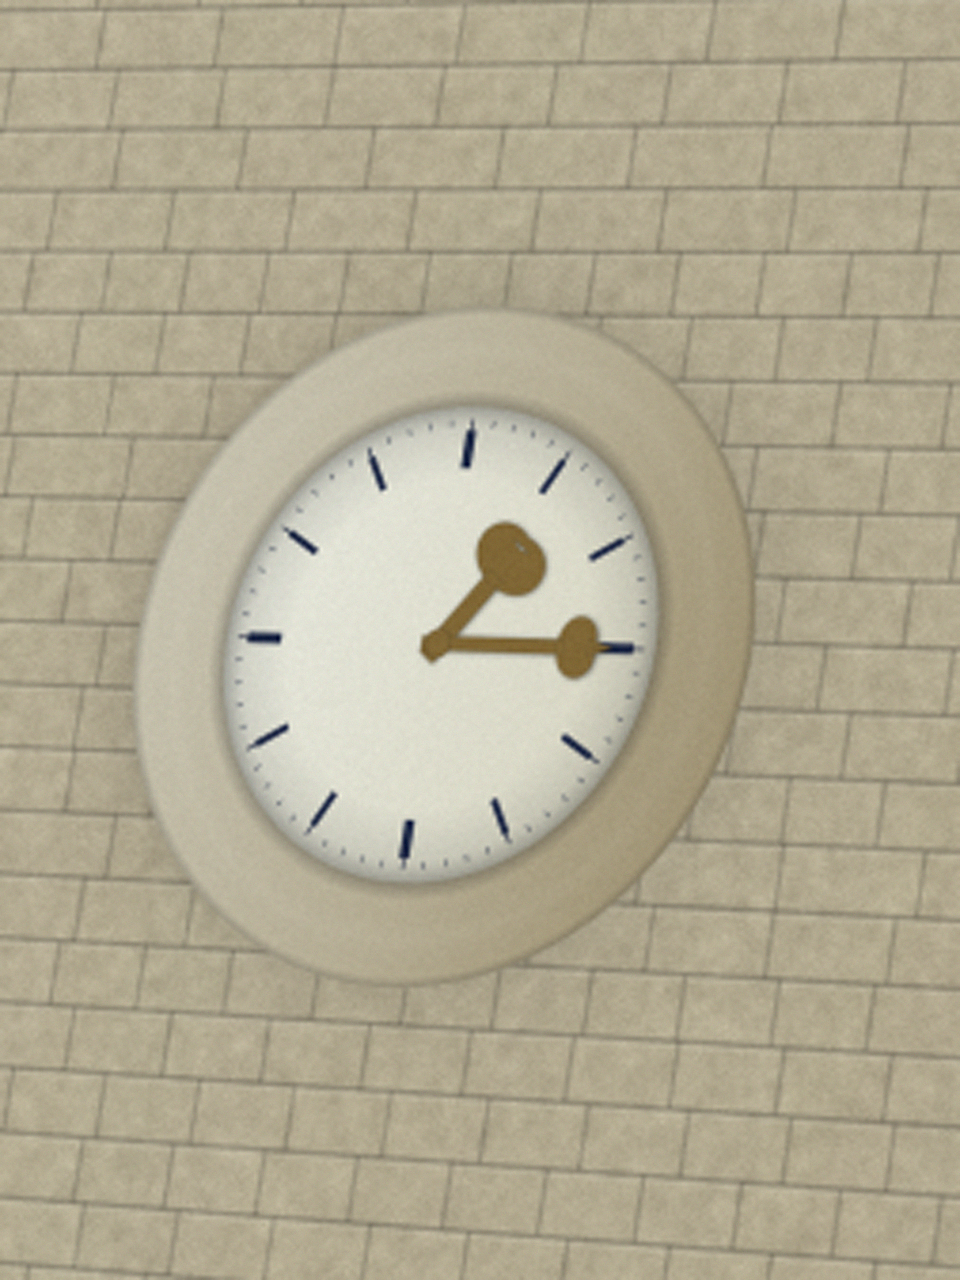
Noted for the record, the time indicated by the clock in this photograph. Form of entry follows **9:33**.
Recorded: **1:15**
